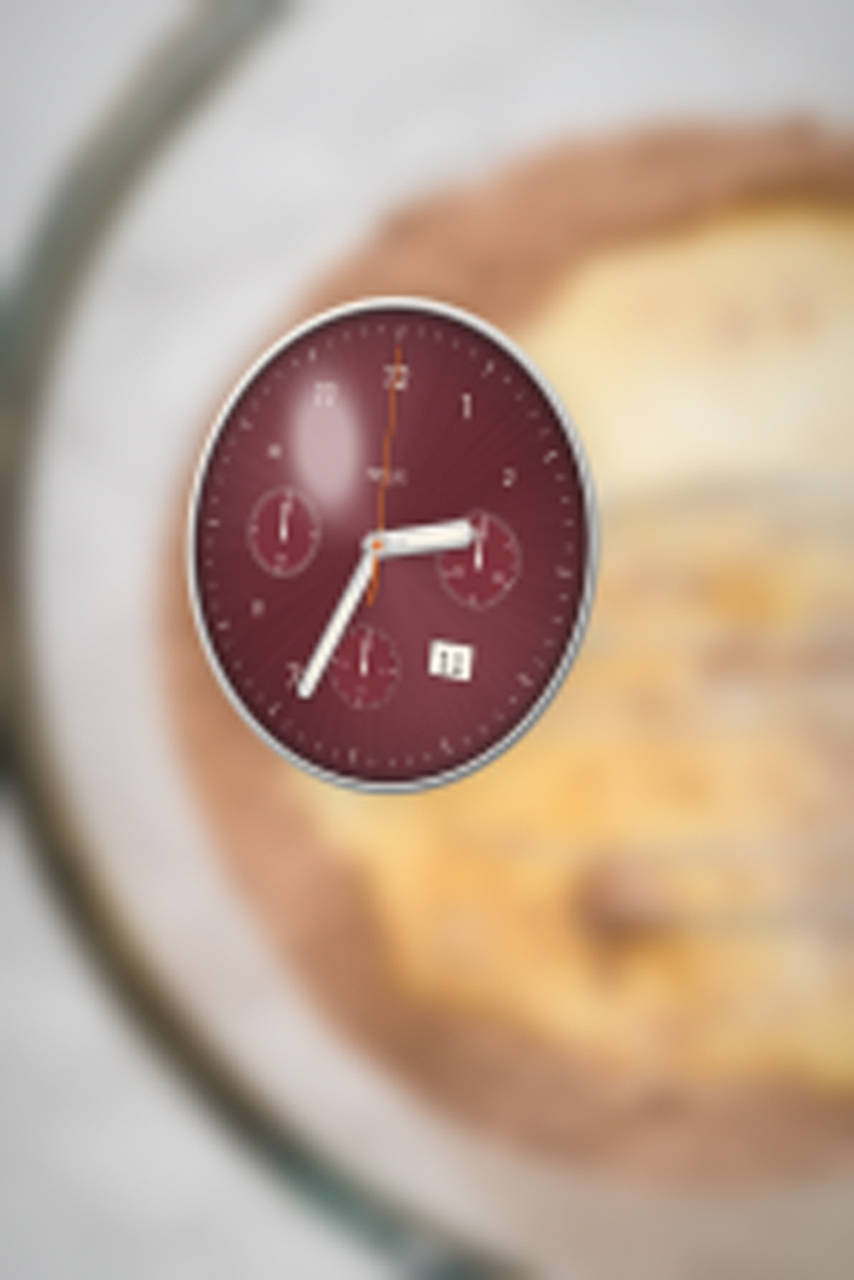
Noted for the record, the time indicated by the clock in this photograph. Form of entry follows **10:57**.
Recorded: **2:34**
